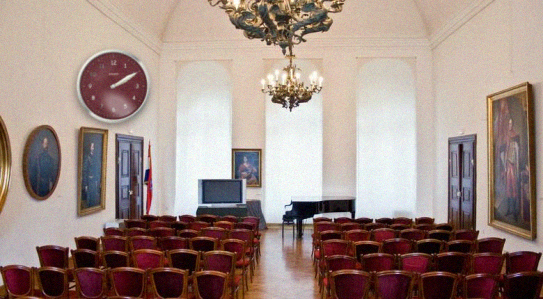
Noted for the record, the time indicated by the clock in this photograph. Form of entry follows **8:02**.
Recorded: **2:10**
